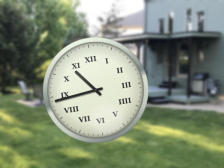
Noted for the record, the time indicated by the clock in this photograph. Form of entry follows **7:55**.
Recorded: **10:44**
